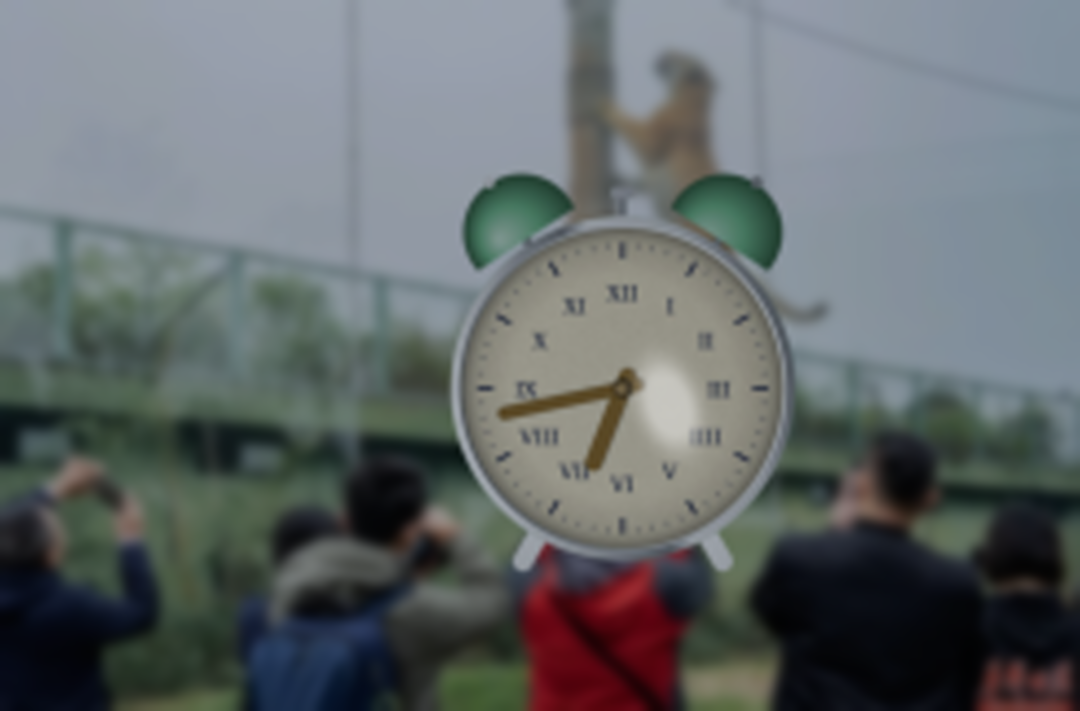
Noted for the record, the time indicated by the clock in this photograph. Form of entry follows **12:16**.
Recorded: **6:43**
